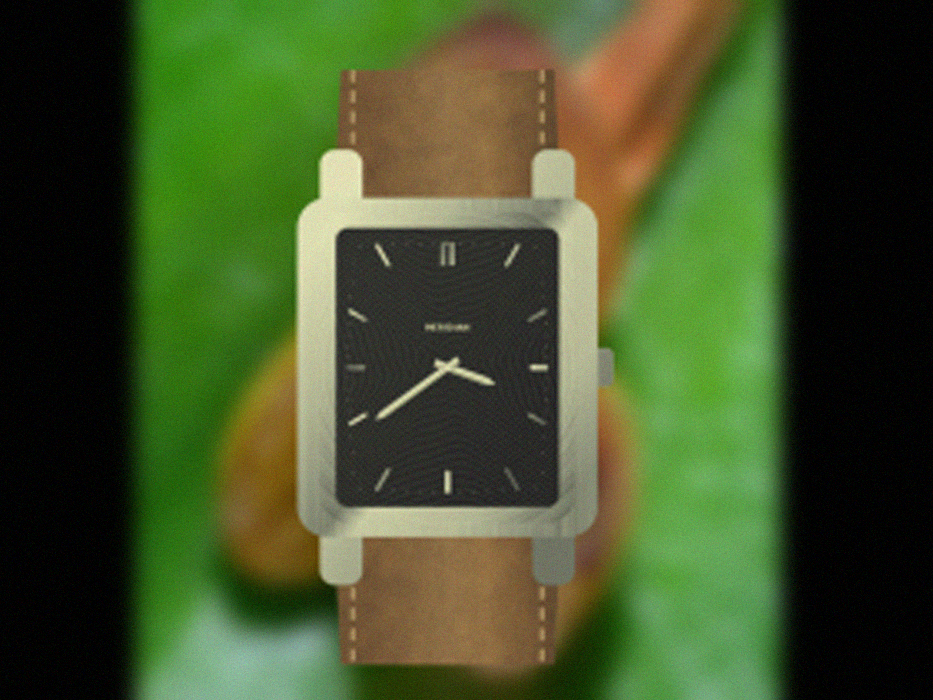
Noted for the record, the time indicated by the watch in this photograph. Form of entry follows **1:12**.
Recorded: **3:39**
